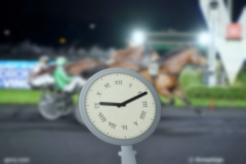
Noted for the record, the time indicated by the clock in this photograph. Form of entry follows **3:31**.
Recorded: **9:11**
